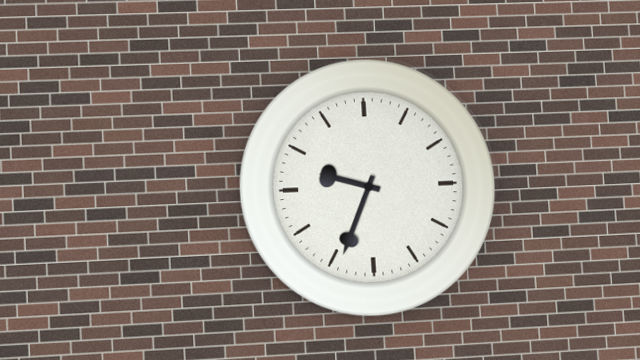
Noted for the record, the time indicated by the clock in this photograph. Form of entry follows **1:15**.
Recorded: **9:34**
